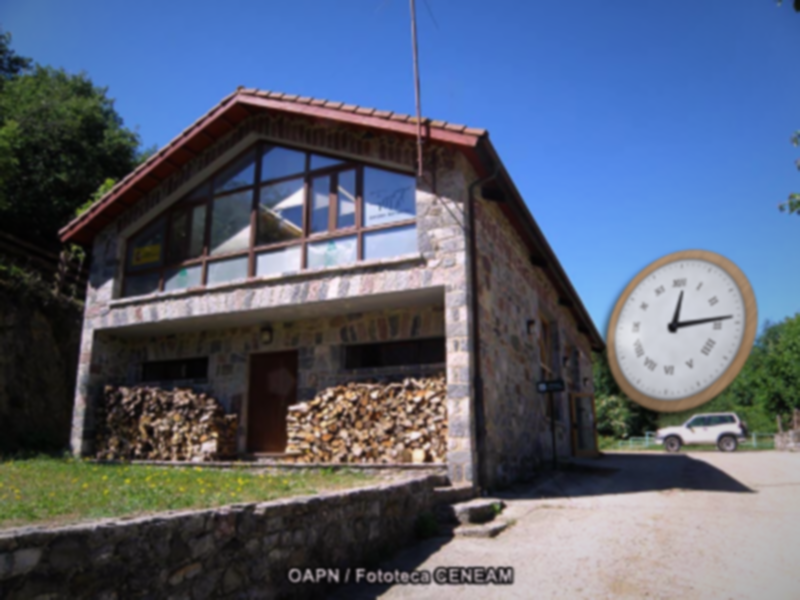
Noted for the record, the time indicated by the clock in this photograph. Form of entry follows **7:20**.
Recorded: **12:14**
